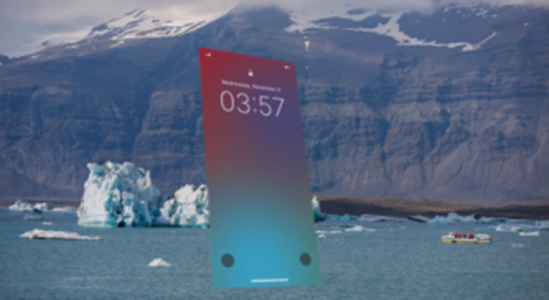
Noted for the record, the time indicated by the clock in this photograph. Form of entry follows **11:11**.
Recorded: **3:57**
